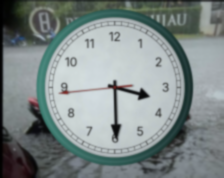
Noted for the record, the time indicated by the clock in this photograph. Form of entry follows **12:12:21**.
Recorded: **3:29:44**
